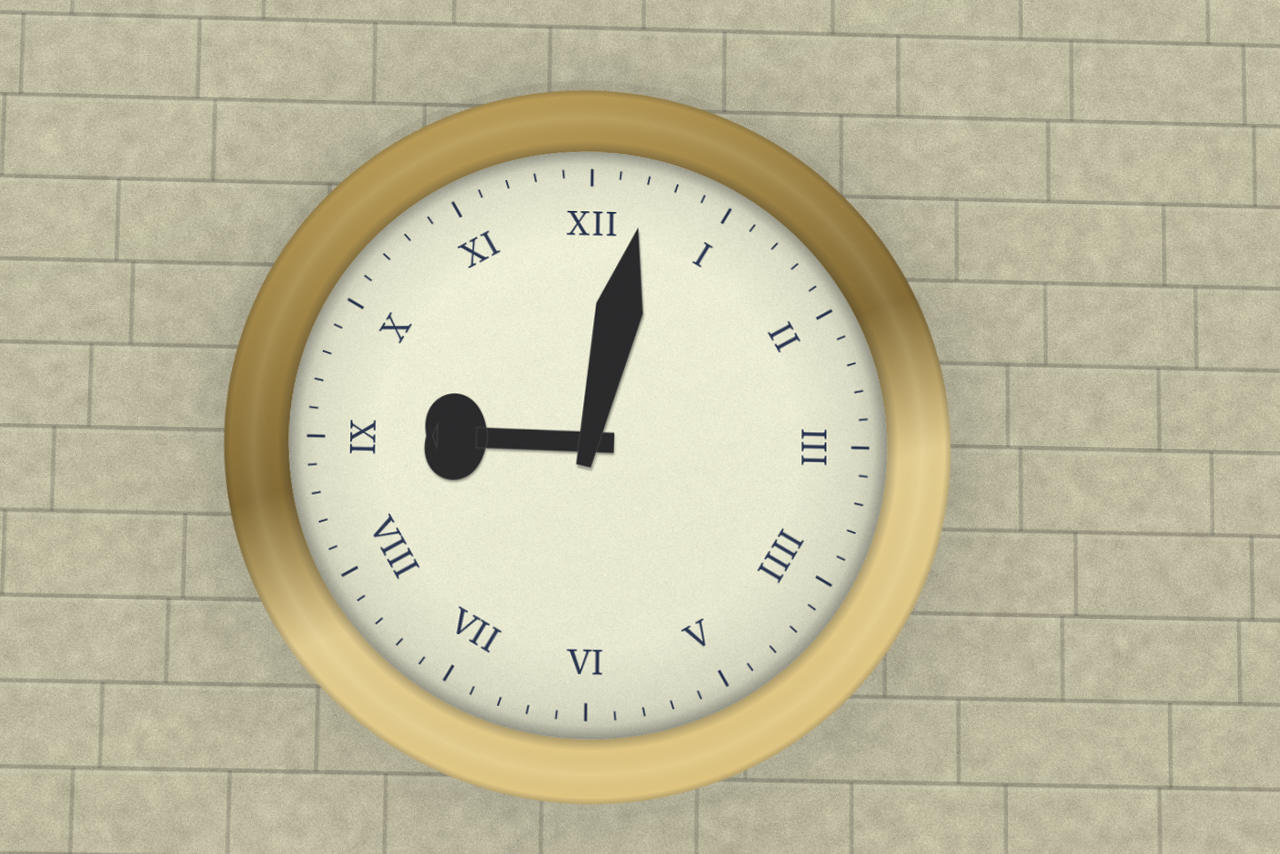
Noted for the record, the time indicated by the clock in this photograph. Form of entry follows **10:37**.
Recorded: **9:02**
